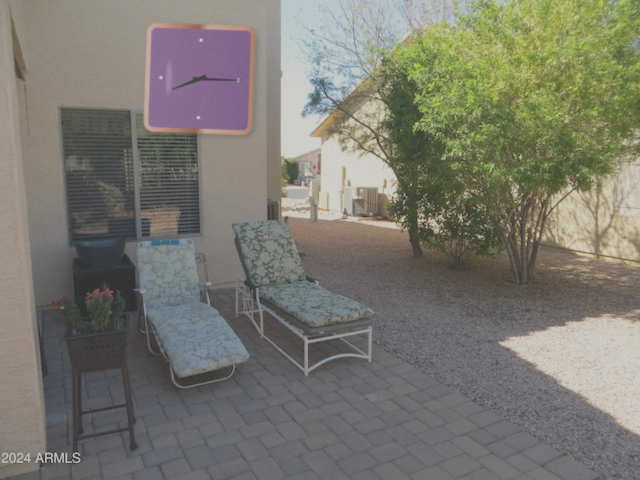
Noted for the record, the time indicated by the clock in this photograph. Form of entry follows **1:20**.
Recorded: **8:15**
